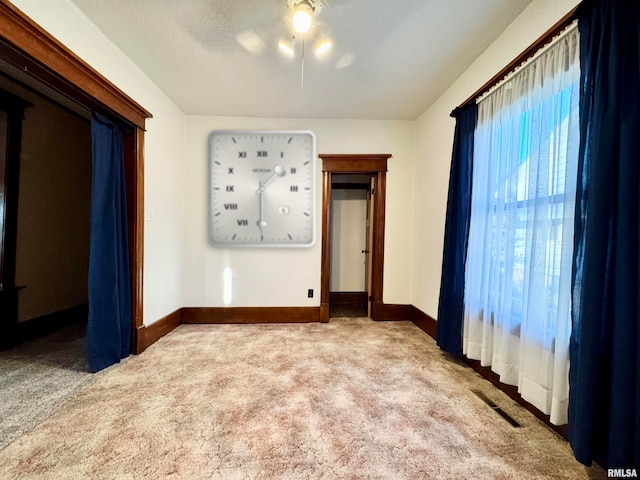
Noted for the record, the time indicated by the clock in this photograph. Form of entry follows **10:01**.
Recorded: **1:30**
